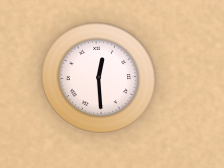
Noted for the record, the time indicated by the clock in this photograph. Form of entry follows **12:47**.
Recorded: **12:30**
